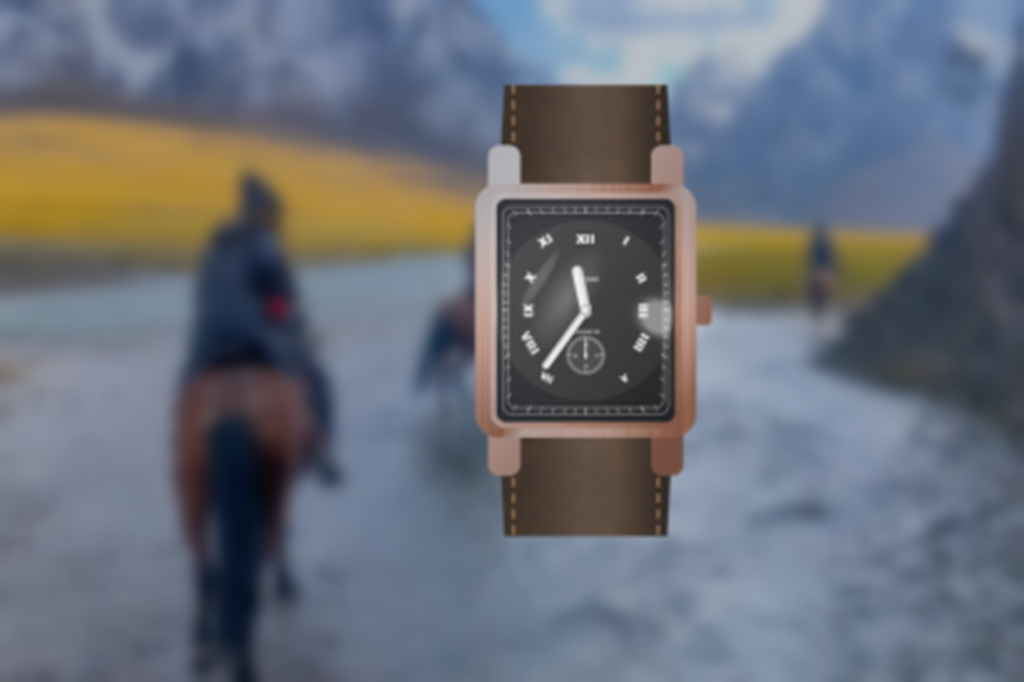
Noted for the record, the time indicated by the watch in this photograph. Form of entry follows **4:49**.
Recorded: **11:36**
